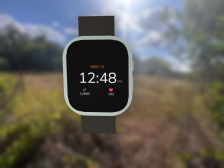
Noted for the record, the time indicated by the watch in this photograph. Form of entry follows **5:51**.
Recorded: **12:48**
